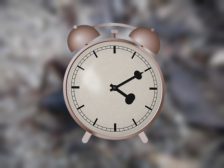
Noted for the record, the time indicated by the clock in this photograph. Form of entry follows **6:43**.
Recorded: **4:10**
